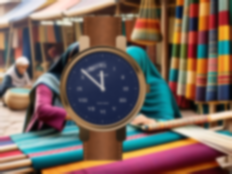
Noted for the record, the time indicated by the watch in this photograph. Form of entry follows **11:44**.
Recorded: **11:52**
